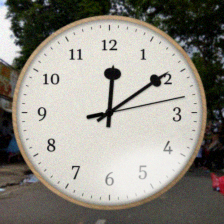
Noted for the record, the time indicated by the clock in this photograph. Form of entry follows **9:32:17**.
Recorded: **12:09:13**
